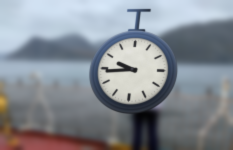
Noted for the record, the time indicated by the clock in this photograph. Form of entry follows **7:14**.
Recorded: **9:44**
